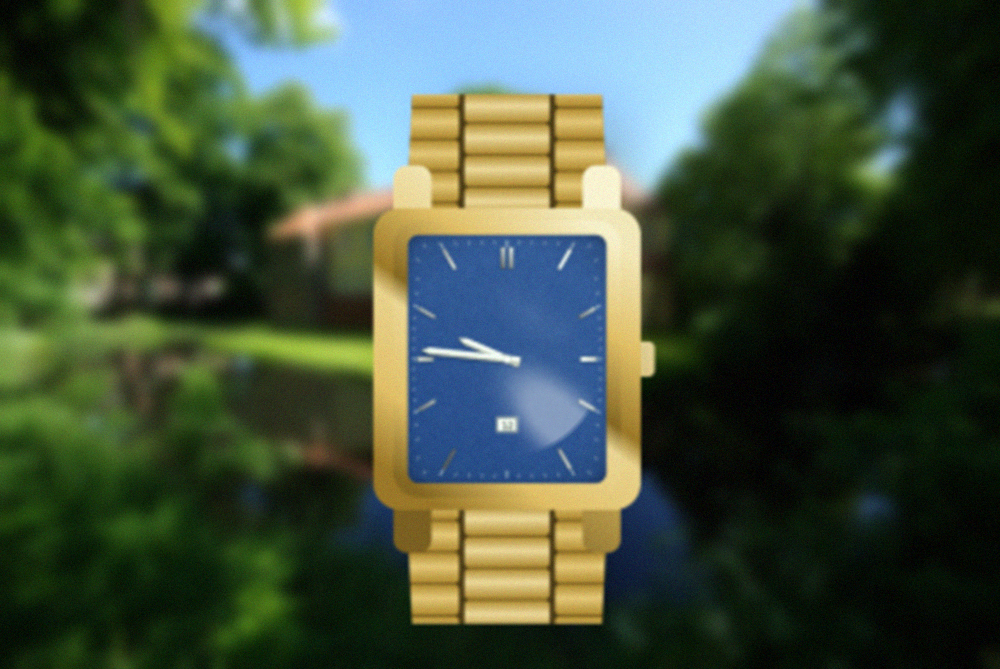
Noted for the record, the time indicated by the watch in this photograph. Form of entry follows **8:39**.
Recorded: **9:46**
